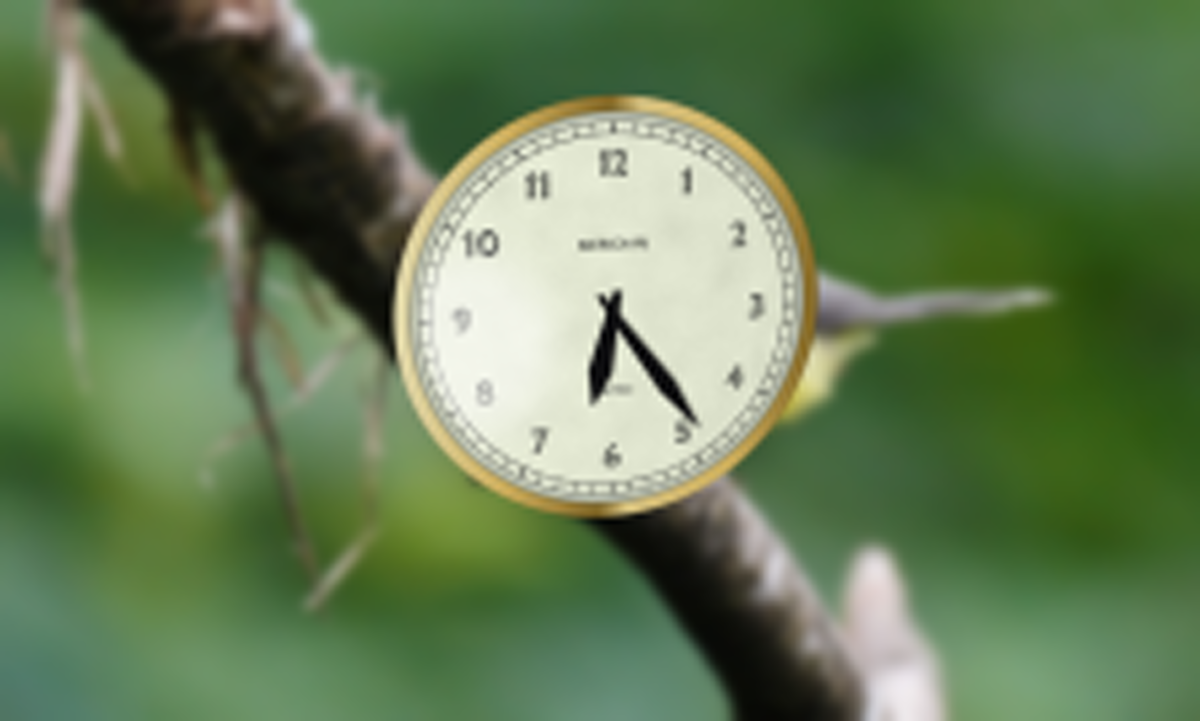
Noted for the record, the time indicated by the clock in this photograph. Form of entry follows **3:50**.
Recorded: **6:24**
